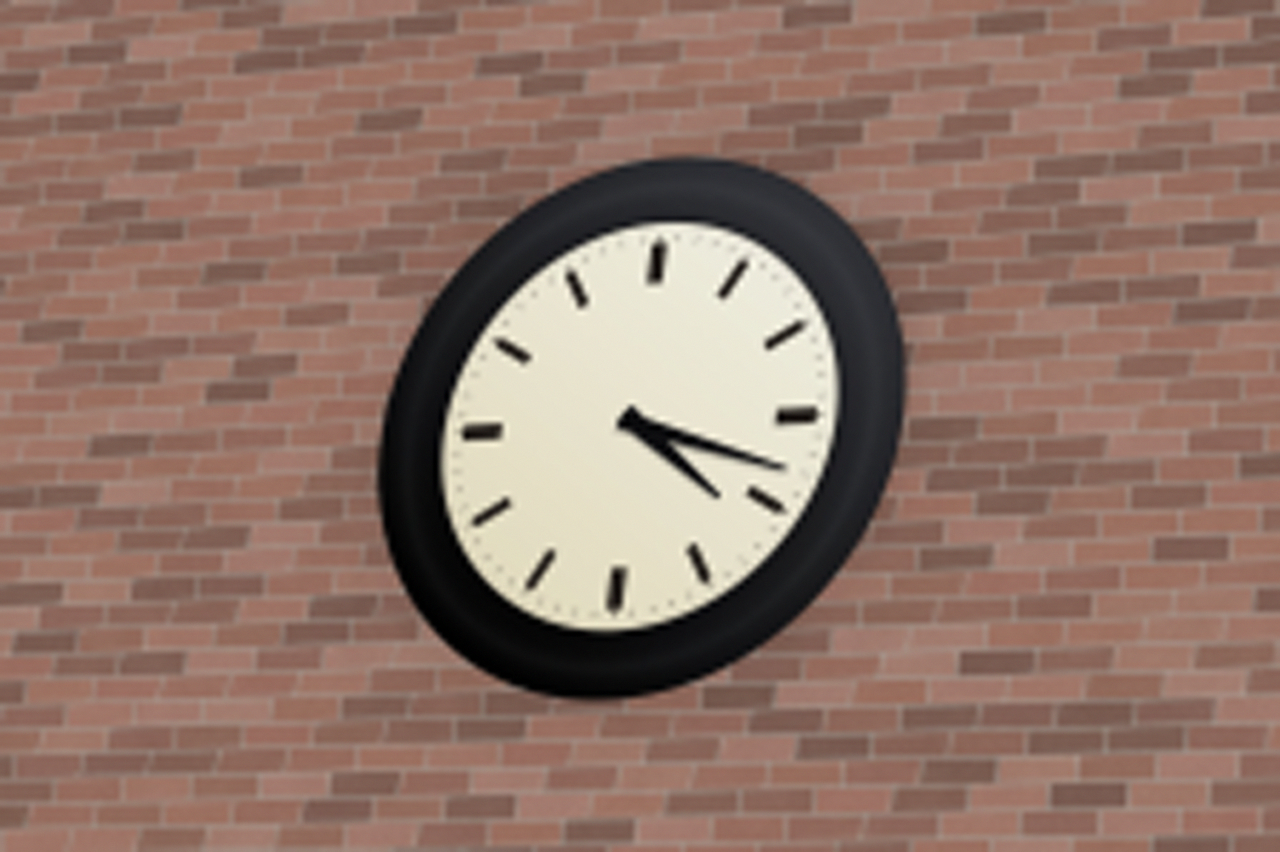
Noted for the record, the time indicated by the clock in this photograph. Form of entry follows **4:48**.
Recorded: **4:18**
